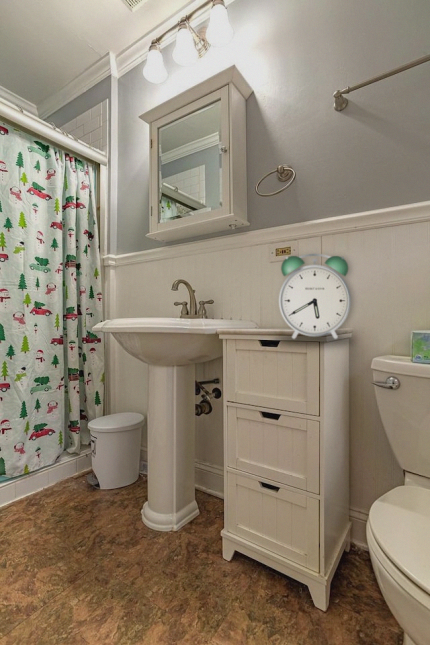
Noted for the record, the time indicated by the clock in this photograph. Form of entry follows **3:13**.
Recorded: **5:40**
